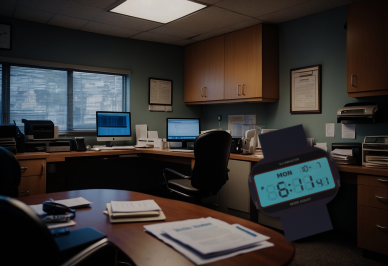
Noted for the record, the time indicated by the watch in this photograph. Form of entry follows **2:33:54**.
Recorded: **6:11:41**
